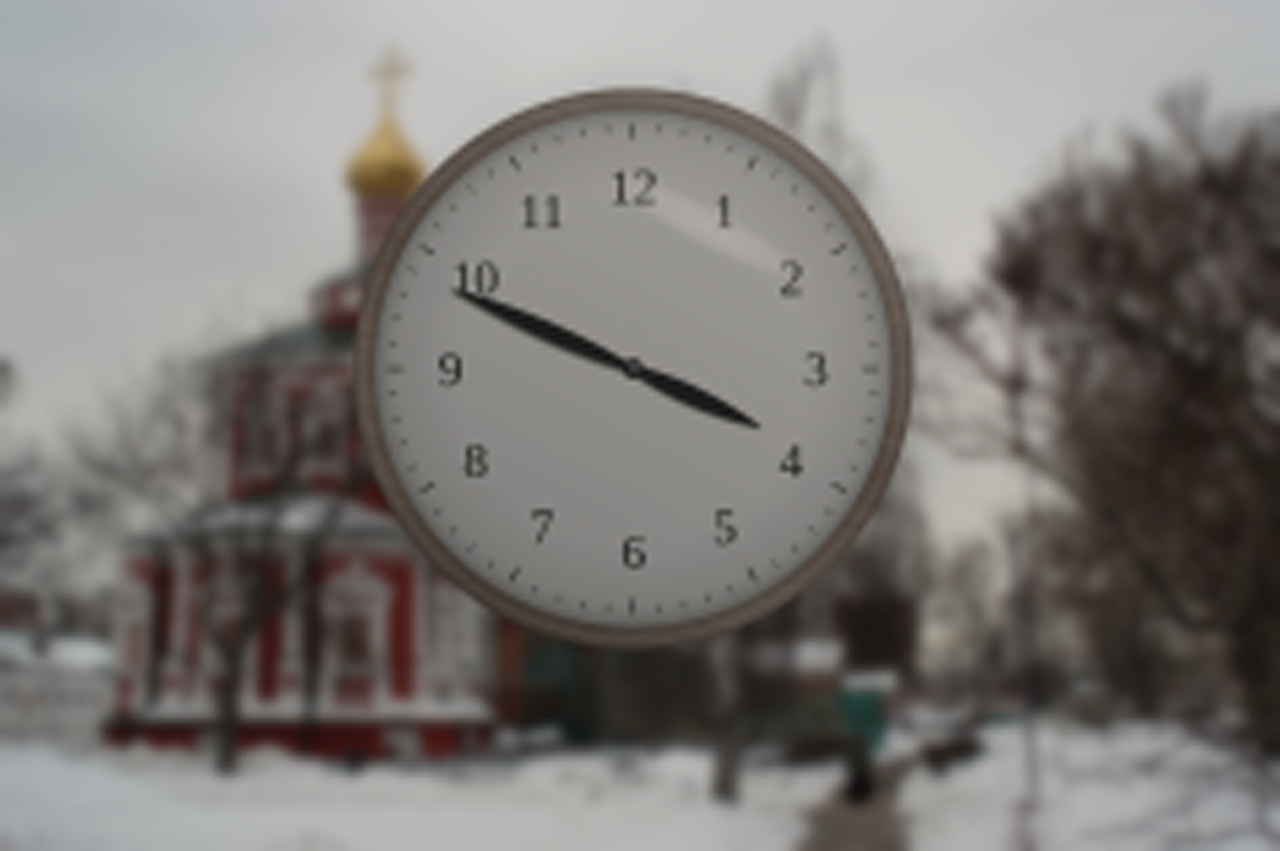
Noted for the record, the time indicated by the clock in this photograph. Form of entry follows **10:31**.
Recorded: **3:49**
